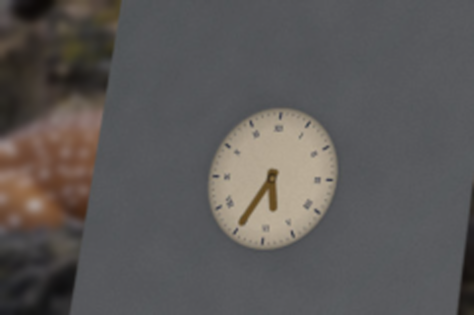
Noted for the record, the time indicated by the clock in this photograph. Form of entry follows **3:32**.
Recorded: **5:35**
